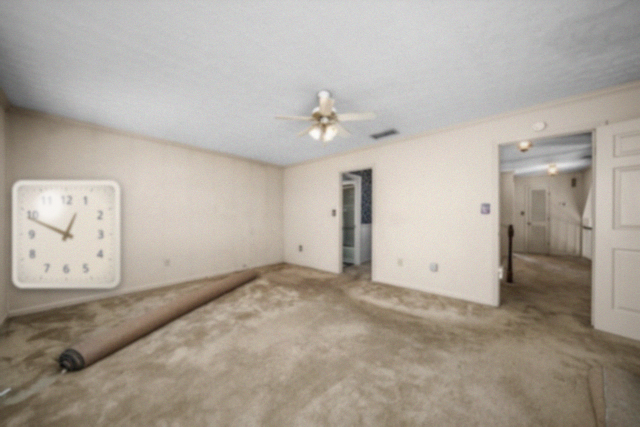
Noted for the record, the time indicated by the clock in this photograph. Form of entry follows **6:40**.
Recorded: **12:49**
